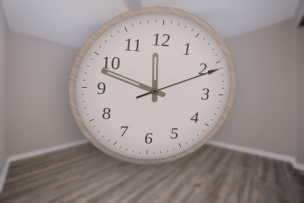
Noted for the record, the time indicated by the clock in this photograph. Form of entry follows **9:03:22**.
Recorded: **11:48:11**
